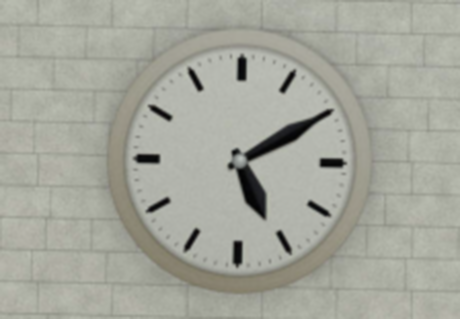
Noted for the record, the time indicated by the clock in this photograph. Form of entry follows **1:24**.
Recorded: **5:10**
